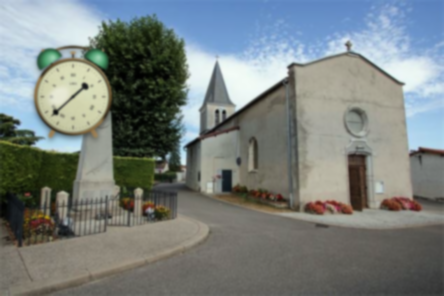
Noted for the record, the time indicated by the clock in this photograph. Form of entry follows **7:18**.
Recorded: **1:38**
